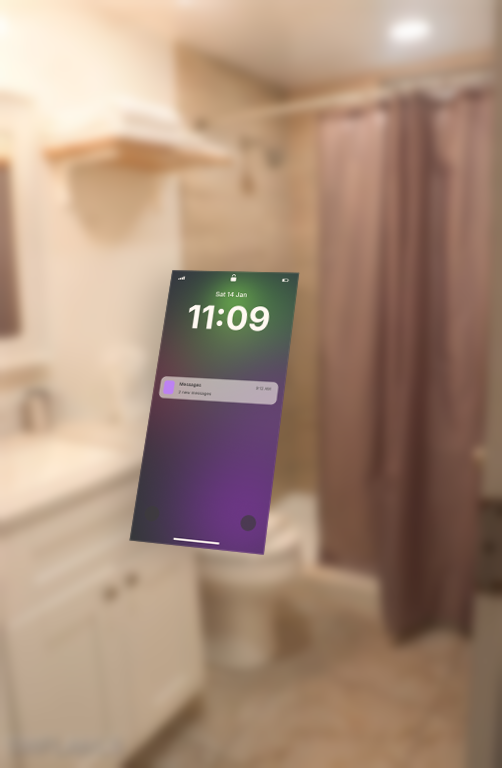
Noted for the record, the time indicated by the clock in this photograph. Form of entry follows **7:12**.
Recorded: **11:09**
